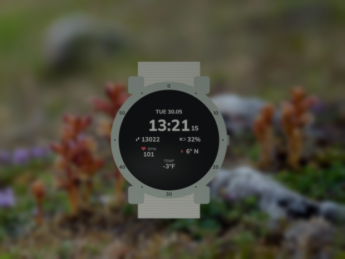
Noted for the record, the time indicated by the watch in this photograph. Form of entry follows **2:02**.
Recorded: **13:21**
